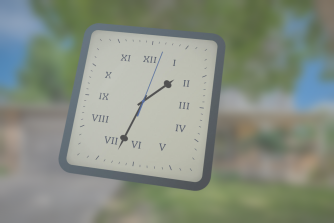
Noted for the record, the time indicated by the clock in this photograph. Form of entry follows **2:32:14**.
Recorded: **1:33:02**
